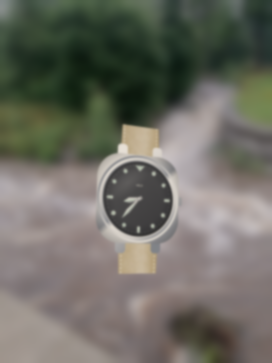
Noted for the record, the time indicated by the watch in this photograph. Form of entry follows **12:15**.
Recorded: **8:37**
